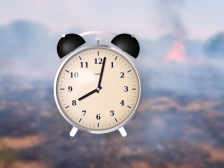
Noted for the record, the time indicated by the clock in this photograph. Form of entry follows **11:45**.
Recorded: **8:02**
